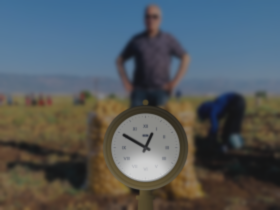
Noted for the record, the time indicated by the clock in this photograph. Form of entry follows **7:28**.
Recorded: **12:50**
